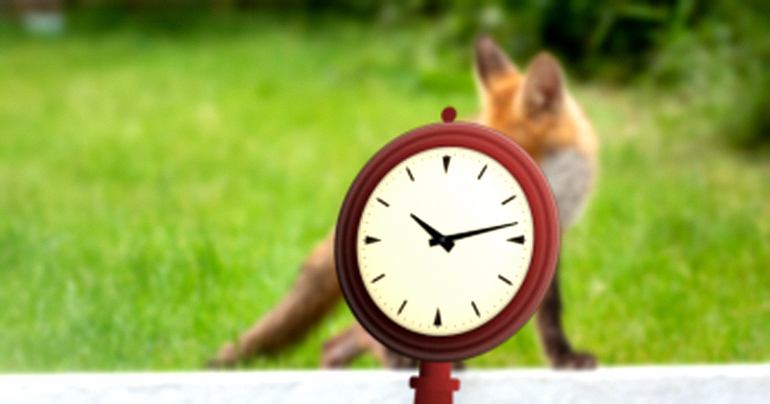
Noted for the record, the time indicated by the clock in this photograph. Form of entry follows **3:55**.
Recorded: **10:13**
